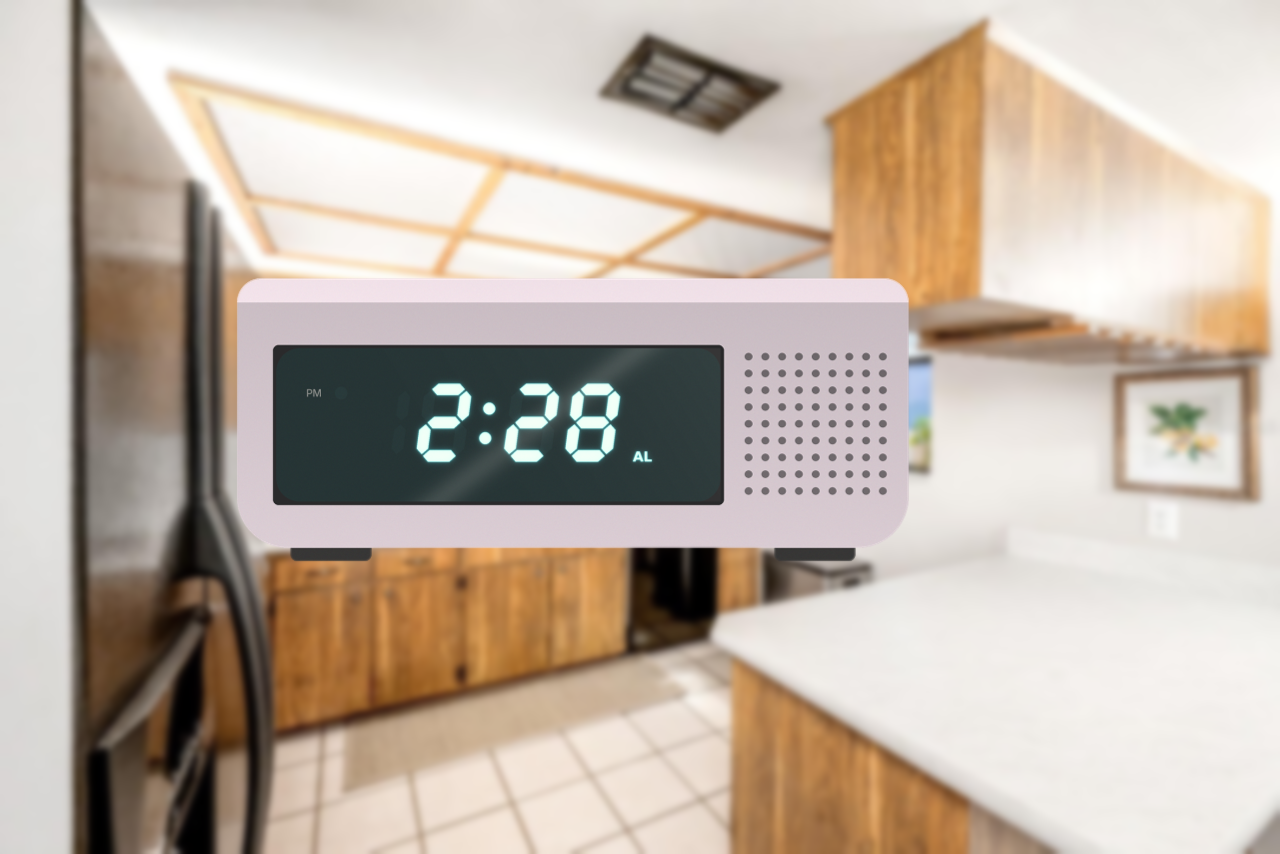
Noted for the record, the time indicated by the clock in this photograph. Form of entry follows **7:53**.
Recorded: **2:28**
